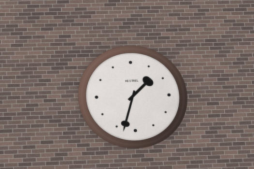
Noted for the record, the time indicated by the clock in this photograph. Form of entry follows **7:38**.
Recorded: **1:33**
